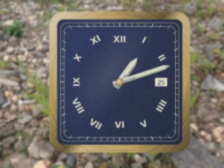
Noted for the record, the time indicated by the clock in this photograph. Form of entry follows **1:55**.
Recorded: **1:12**
